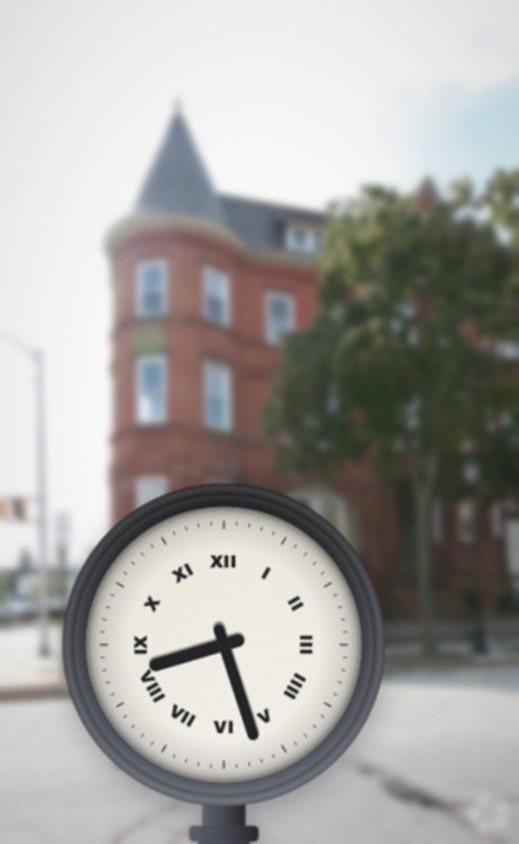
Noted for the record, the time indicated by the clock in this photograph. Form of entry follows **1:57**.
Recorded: **8:27**
